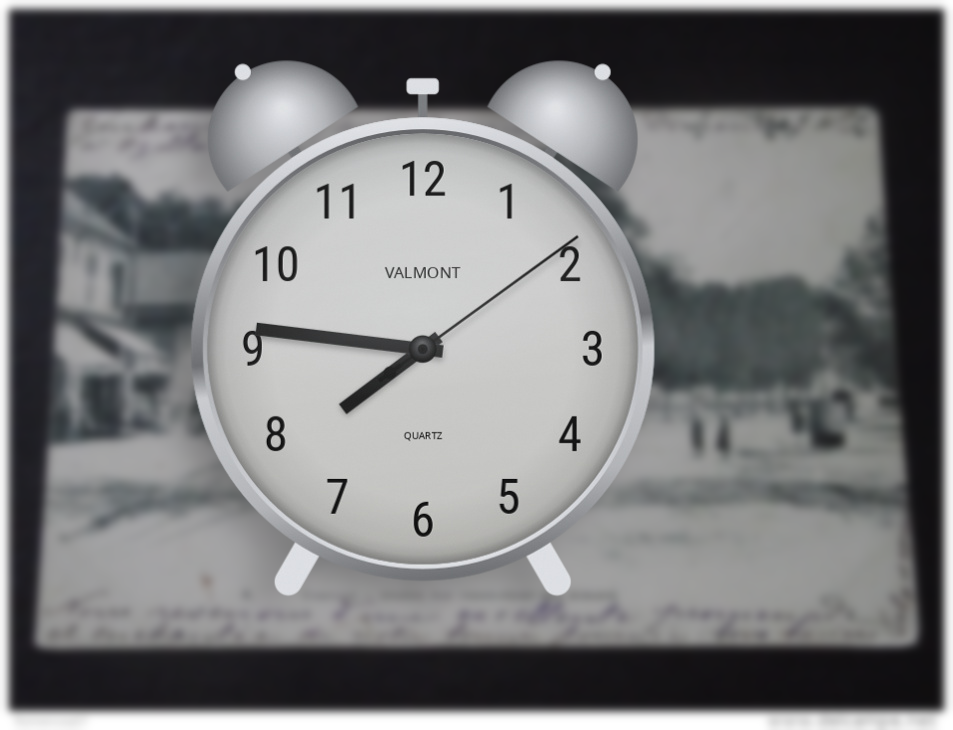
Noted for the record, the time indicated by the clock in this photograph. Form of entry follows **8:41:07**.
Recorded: **7:46:09**
